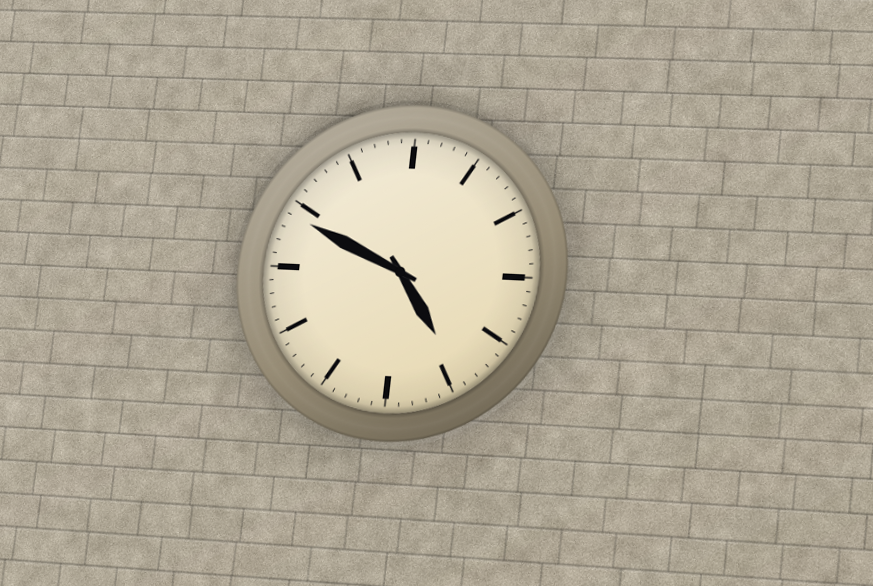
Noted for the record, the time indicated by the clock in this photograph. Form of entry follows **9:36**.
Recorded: **4:49**
